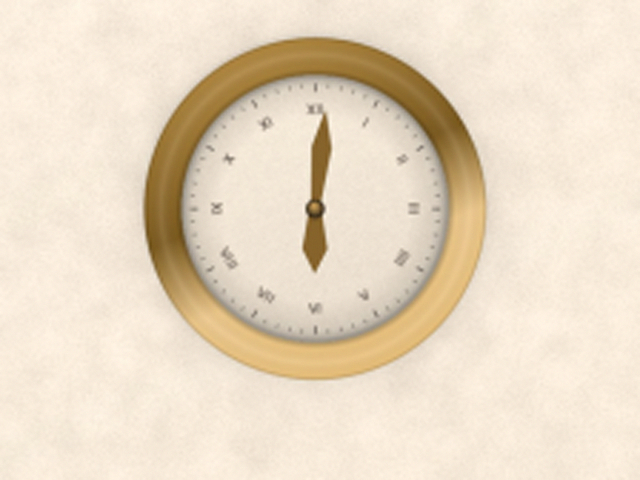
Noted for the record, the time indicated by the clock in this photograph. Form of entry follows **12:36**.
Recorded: **6:01**
